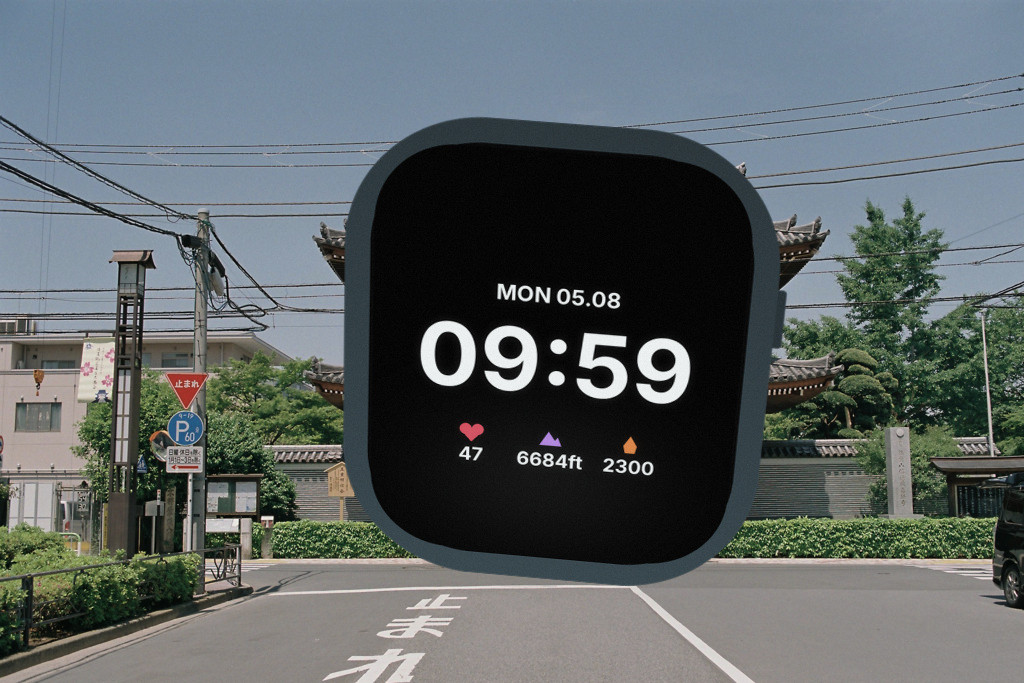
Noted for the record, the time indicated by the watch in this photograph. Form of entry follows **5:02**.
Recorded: **9:59**
